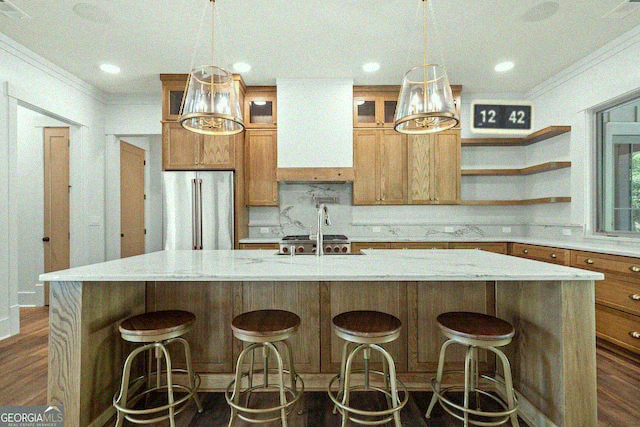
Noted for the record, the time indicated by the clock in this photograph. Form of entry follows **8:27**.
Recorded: **12:42**
